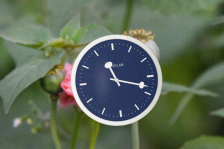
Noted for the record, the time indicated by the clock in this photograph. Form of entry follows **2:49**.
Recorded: **11:18**
